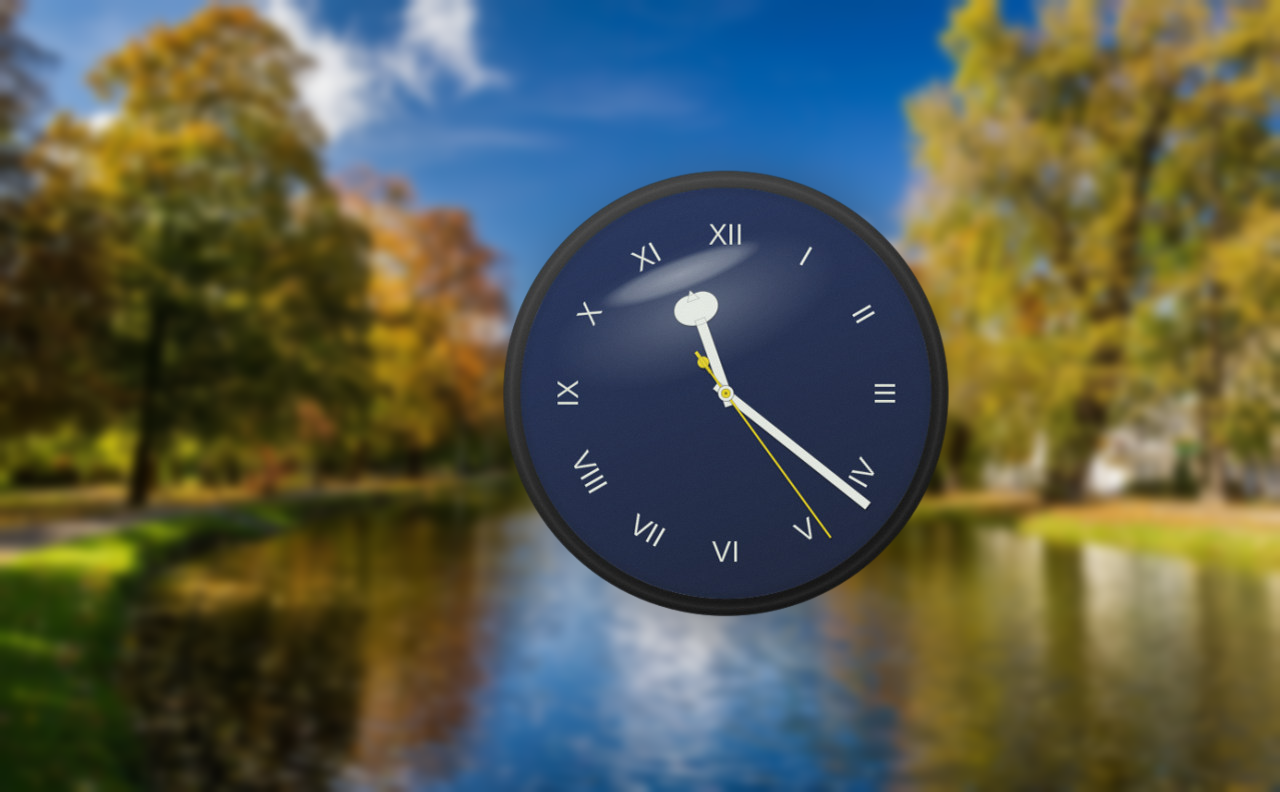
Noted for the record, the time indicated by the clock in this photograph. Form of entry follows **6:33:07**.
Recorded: **11:21:24**
